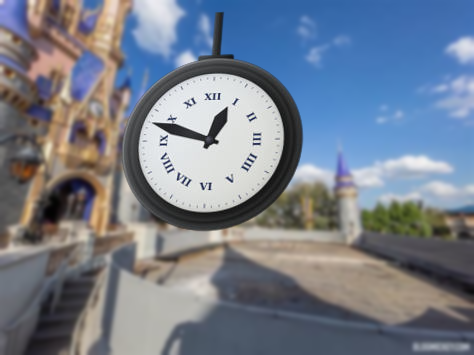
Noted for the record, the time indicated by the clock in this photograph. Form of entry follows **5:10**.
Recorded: **12:48**
